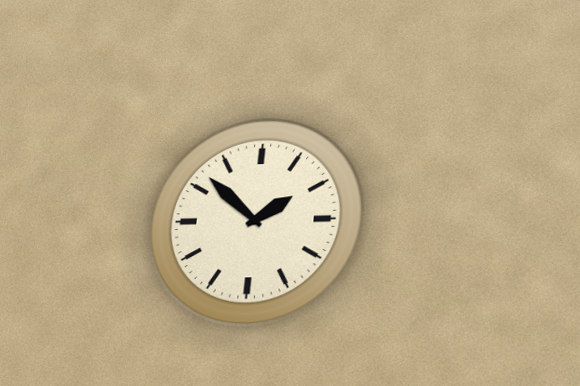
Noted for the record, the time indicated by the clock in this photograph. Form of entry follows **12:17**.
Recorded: **1:52**
